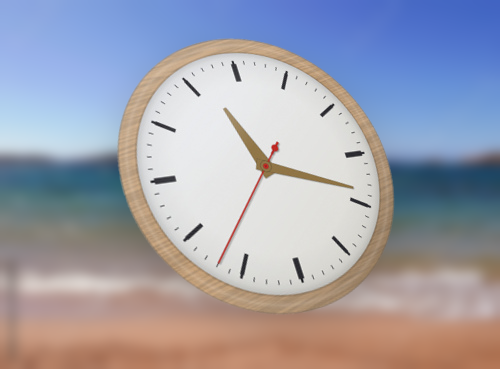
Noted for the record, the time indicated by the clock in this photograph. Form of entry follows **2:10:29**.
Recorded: **11:18:37**
